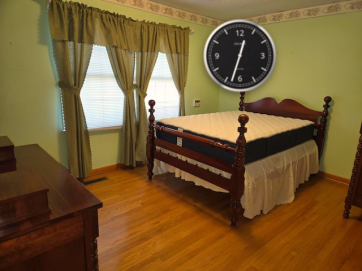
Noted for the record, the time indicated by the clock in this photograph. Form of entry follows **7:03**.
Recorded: **12:33**
